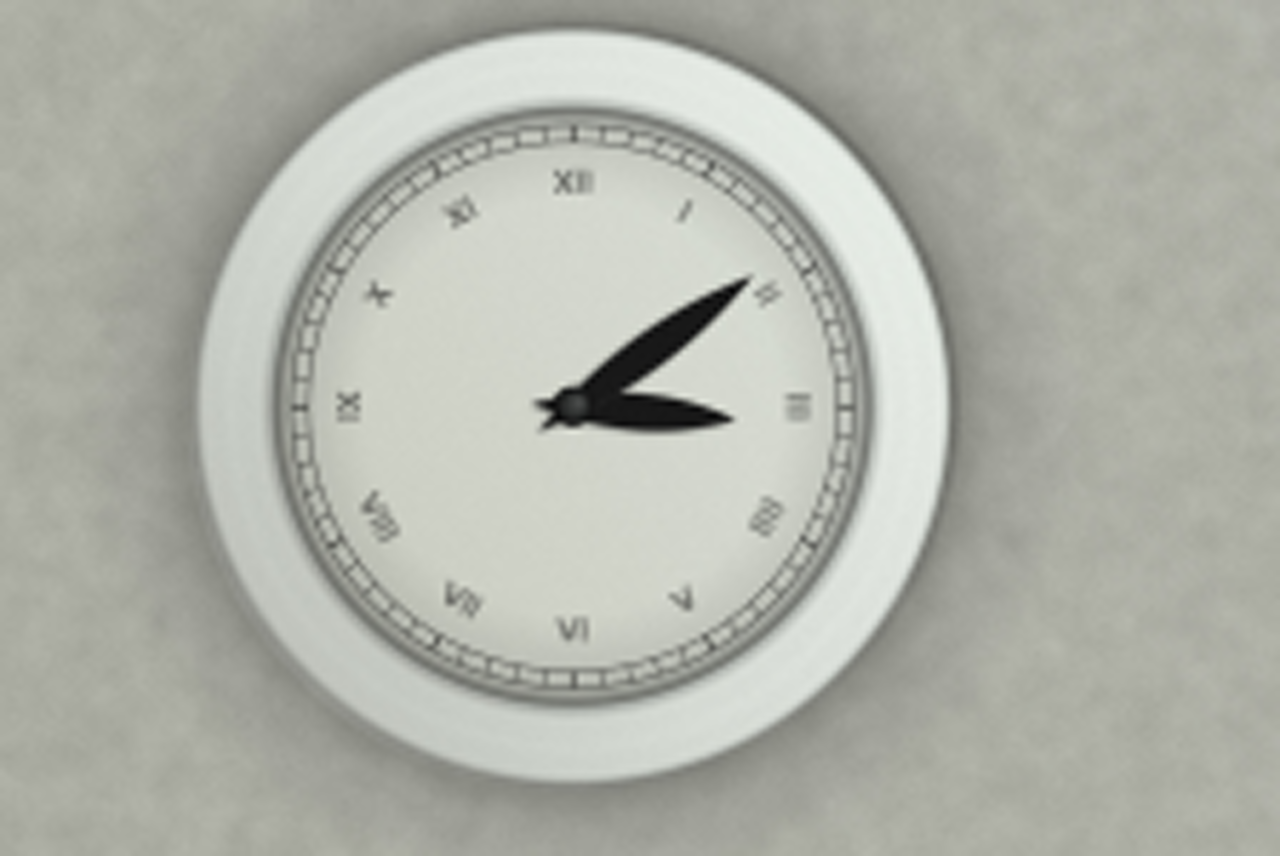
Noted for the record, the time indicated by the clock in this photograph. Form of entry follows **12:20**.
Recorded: **3:09**
